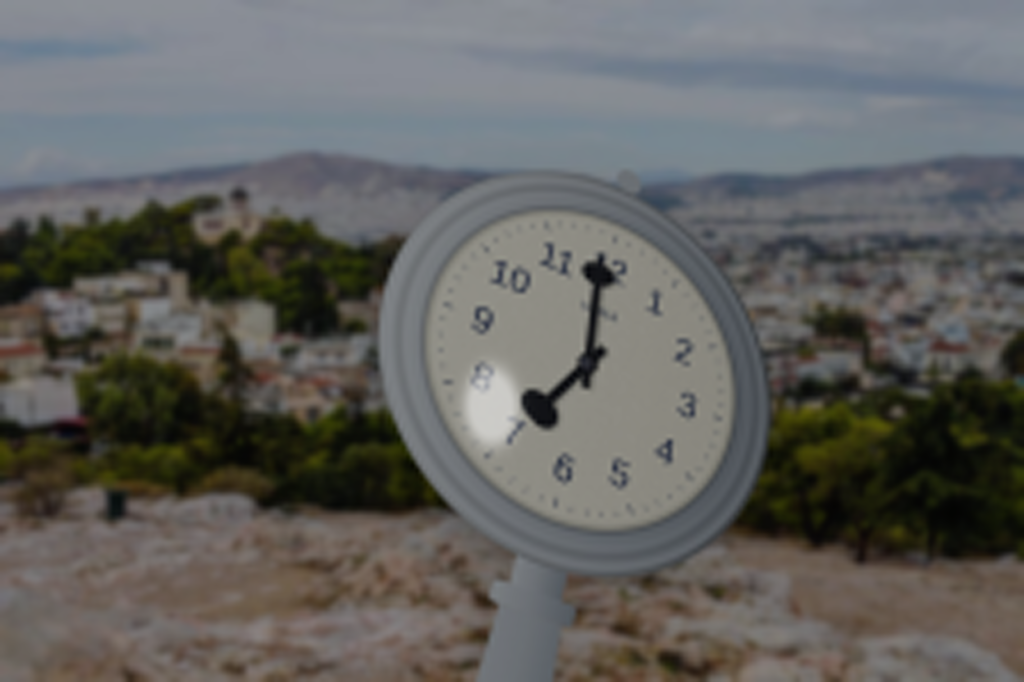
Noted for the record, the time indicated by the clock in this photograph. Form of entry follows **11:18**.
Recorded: **6:59**
